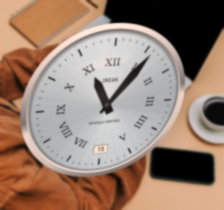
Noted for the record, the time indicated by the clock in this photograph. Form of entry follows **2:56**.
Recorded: **11:06**
